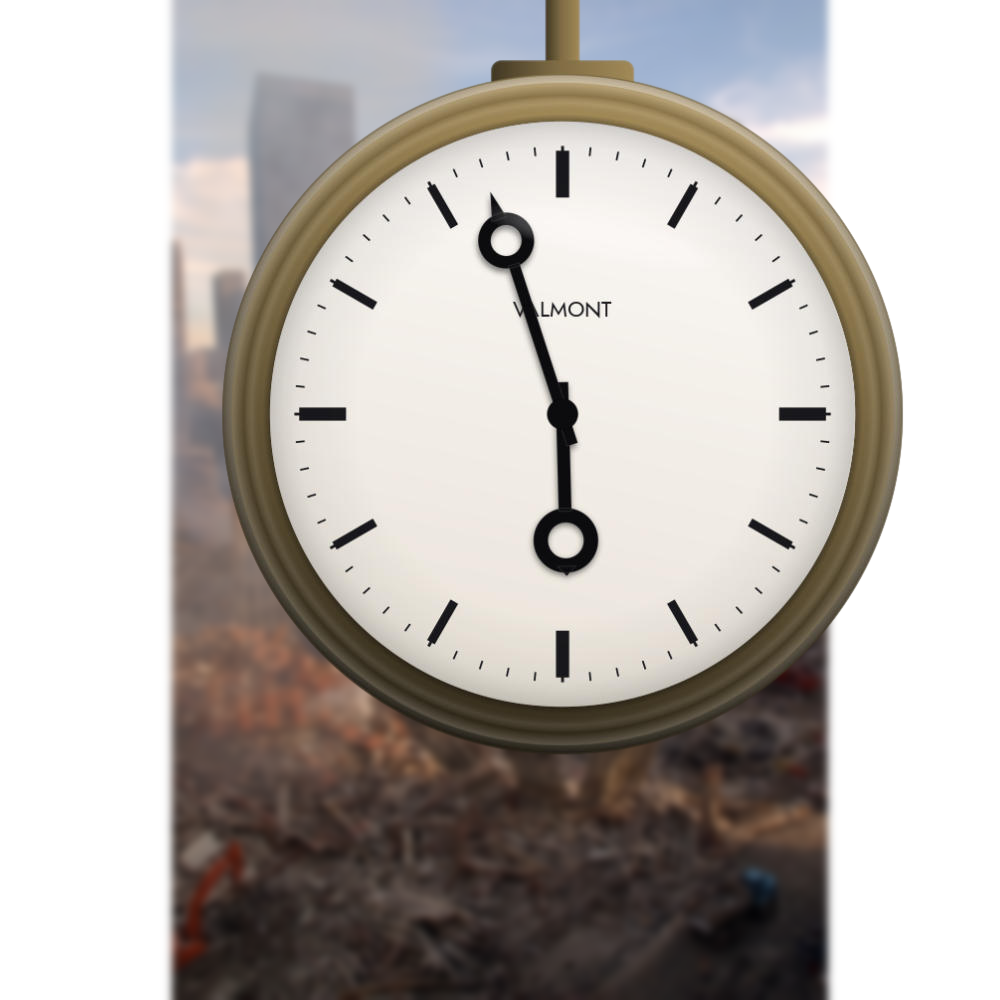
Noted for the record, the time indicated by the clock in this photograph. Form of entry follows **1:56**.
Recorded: **5:57**
